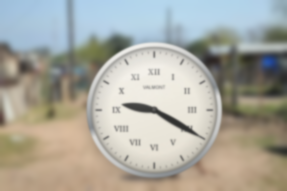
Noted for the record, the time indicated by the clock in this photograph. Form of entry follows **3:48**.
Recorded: **9:20**
